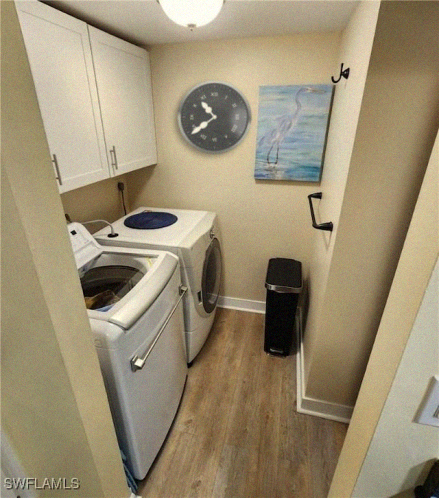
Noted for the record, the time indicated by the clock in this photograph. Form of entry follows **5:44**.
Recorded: **10:39**
